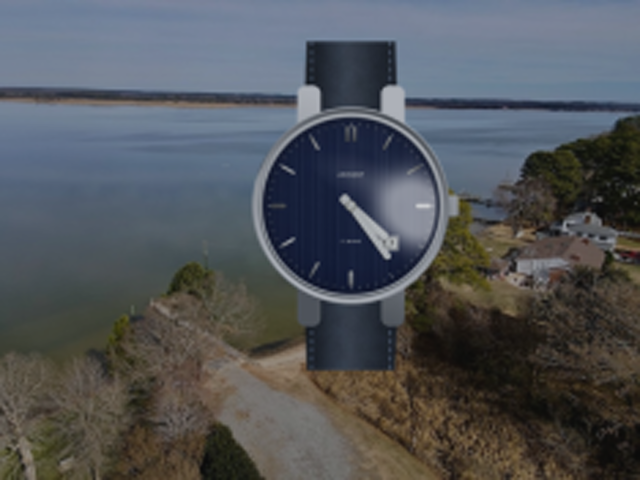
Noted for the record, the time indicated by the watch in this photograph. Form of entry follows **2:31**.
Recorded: **4:24**
